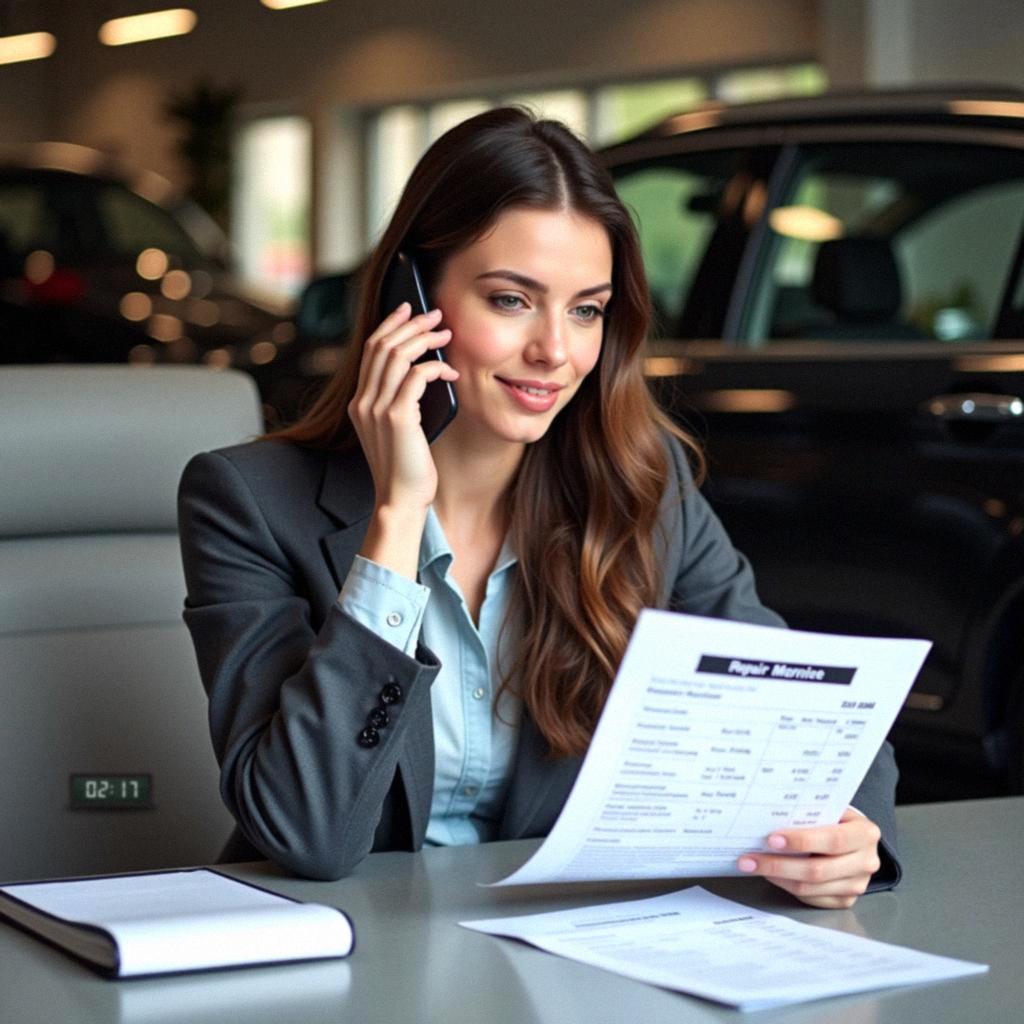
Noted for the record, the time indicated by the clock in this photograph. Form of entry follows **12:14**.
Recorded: **2:17**
